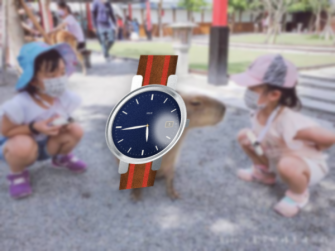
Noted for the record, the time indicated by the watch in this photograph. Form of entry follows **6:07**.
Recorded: **5:44**
